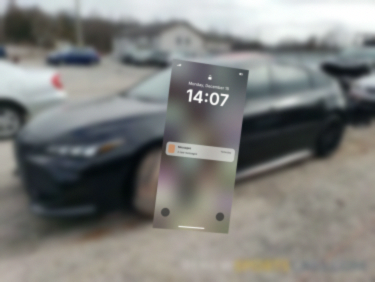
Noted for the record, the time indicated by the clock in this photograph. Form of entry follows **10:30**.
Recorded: **14:07**
